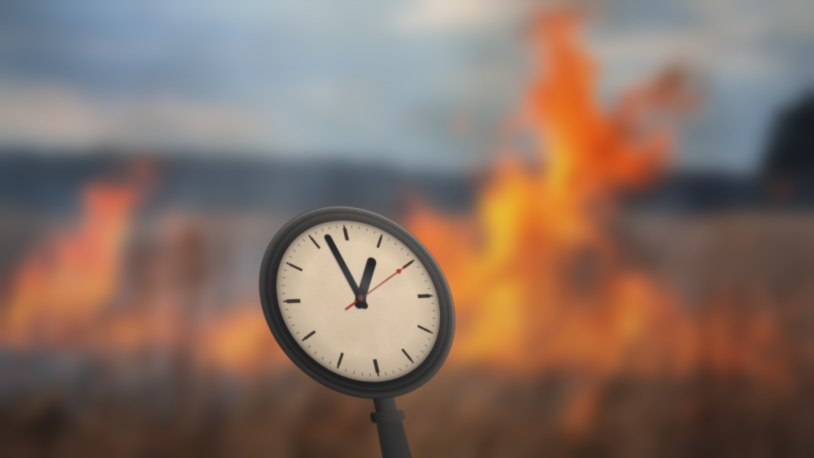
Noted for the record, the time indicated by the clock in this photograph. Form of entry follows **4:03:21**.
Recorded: **12:57:10**
